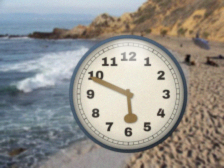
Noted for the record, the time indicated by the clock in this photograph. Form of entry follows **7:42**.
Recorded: **5:49**
